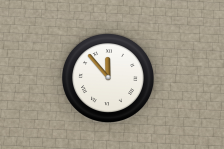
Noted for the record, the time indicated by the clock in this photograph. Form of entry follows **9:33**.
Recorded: **11:53**
